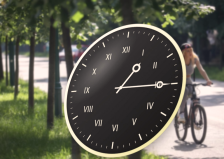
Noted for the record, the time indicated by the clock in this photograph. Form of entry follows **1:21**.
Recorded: **1:15**
